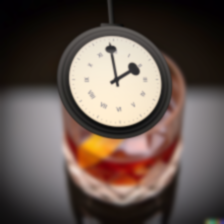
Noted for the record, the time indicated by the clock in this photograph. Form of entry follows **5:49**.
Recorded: **1:59**
